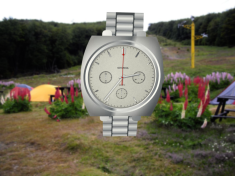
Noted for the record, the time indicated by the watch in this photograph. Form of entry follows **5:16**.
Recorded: **2:36**
